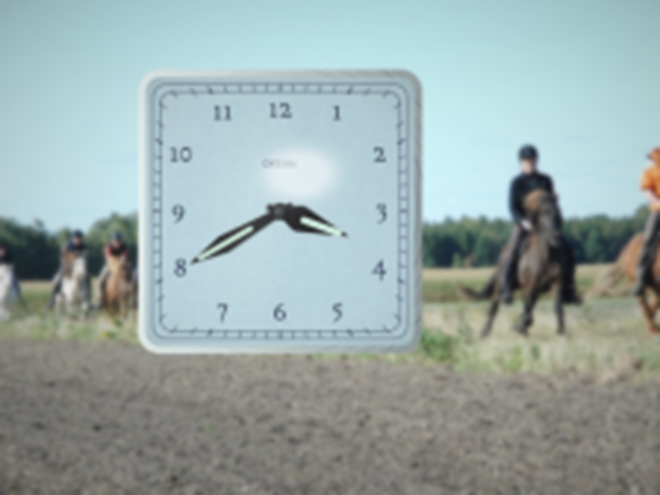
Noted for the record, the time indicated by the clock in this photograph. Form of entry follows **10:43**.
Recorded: **3:40**
